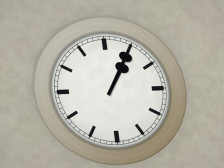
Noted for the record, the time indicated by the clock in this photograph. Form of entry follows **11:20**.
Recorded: **1:05**
